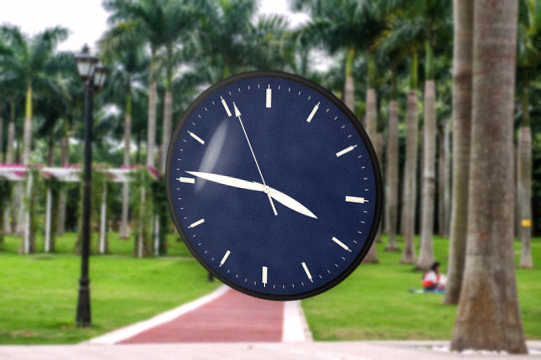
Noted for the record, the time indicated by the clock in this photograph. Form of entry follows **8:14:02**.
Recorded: **3:45:56**
